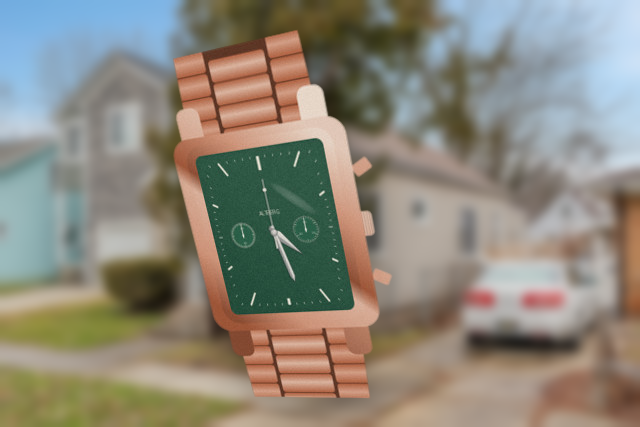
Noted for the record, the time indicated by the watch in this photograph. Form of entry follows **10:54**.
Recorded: **4:28**
